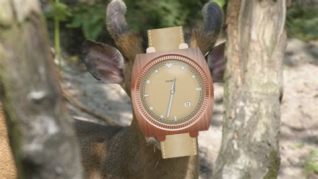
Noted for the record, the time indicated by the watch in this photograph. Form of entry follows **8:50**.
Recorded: **12:33**
